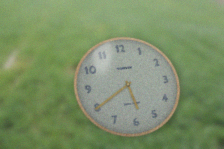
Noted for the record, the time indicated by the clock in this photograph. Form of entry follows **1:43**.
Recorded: **5:40**
